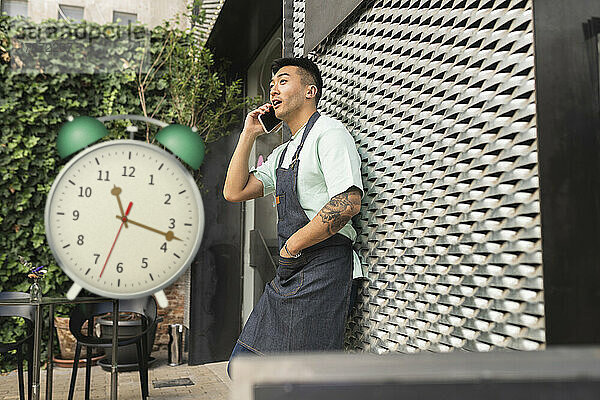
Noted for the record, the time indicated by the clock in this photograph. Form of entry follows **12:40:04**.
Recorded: **11:17:33**
